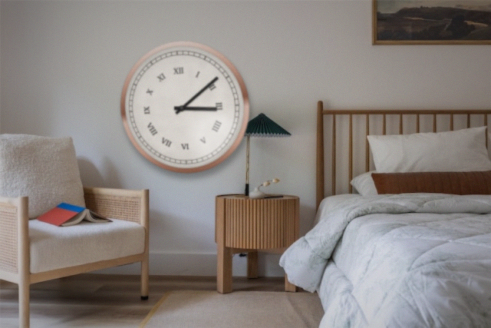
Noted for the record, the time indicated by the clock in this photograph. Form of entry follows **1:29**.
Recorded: **3:09**
